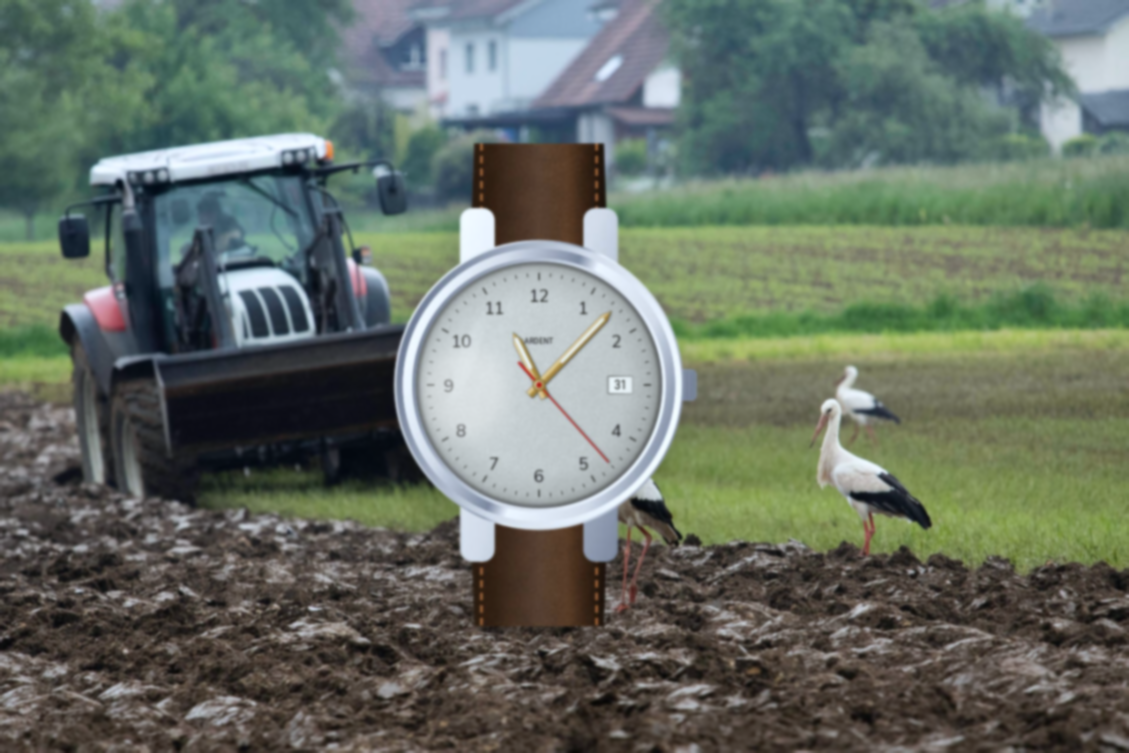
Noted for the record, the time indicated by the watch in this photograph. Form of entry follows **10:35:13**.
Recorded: **11:07:23**
